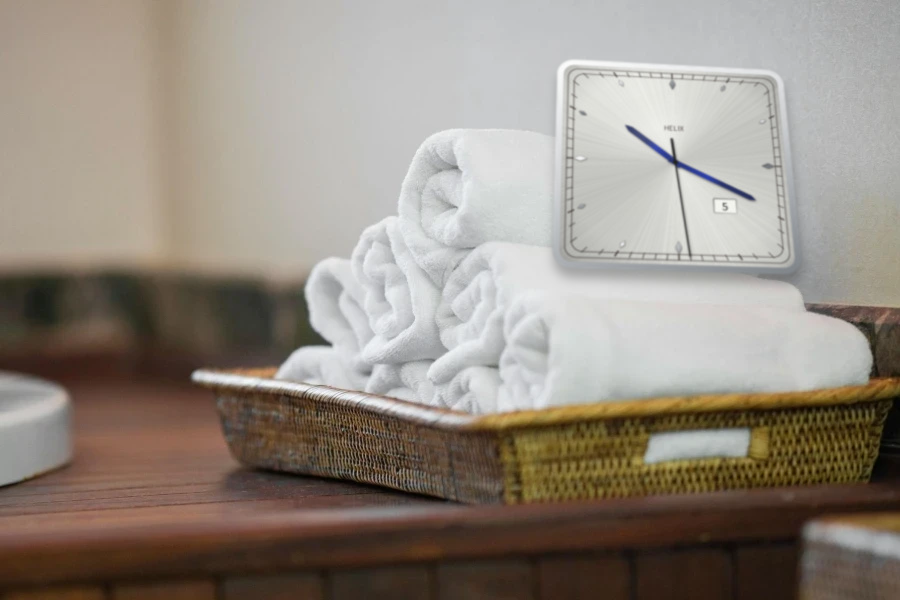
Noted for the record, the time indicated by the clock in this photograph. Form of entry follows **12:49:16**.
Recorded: **10:19:29**
